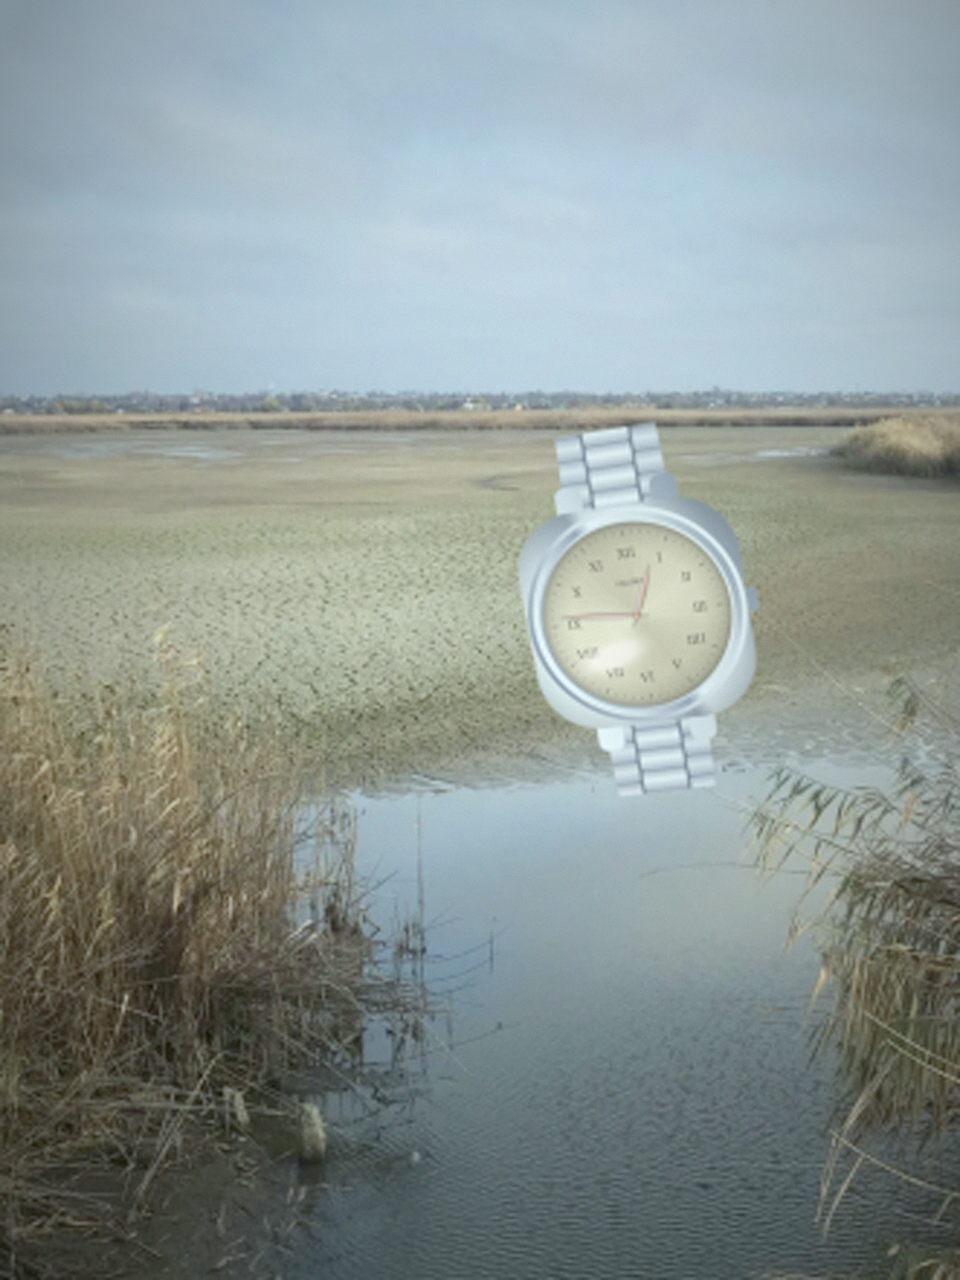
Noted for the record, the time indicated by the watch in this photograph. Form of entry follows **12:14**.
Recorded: **12:46**
